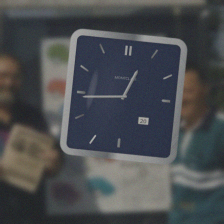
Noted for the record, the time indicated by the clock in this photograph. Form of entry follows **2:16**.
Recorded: **12:44**
